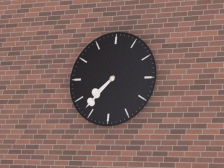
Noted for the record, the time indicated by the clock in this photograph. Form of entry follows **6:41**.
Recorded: **7:37**
